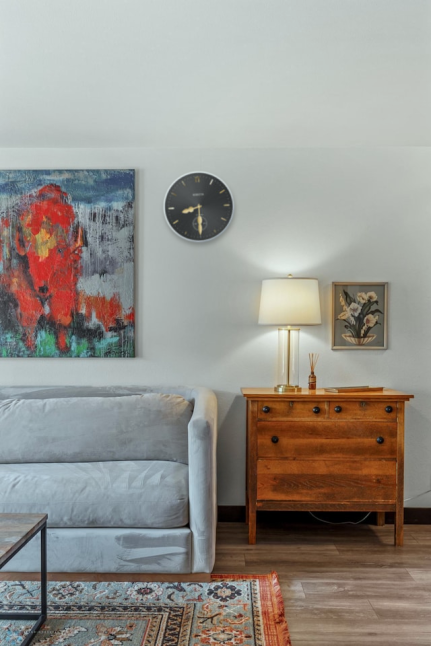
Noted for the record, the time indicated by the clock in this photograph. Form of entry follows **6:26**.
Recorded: **8:30**
